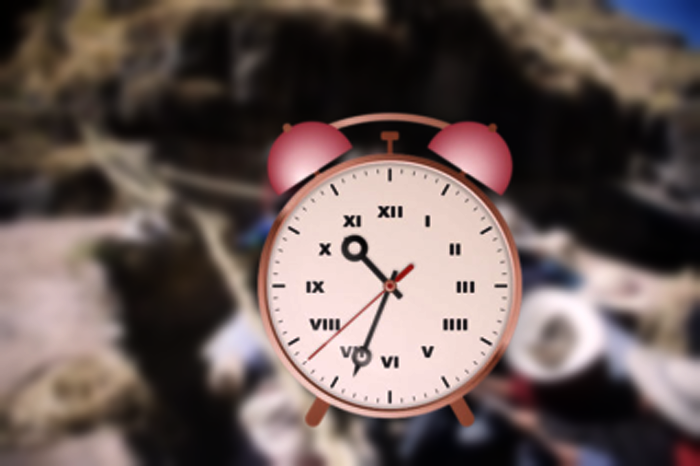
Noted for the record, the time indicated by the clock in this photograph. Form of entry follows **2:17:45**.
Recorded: **10:33:38**
